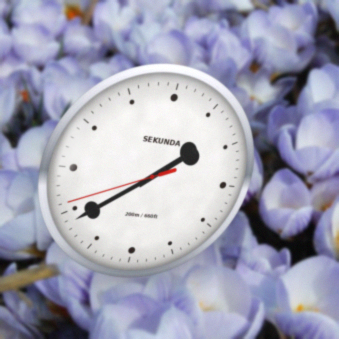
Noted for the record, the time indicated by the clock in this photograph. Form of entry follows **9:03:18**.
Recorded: **1:38:41**
